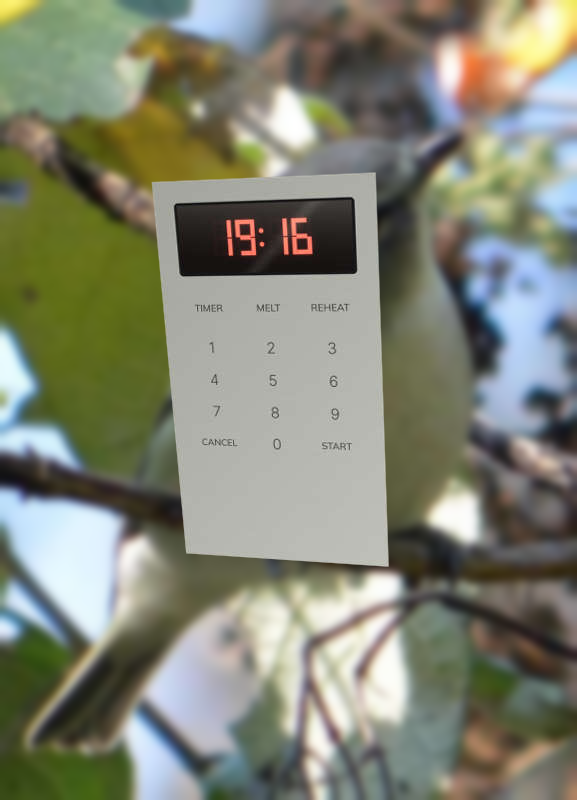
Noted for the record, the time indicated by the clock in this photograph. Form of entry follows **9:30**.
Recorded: **19:16**
